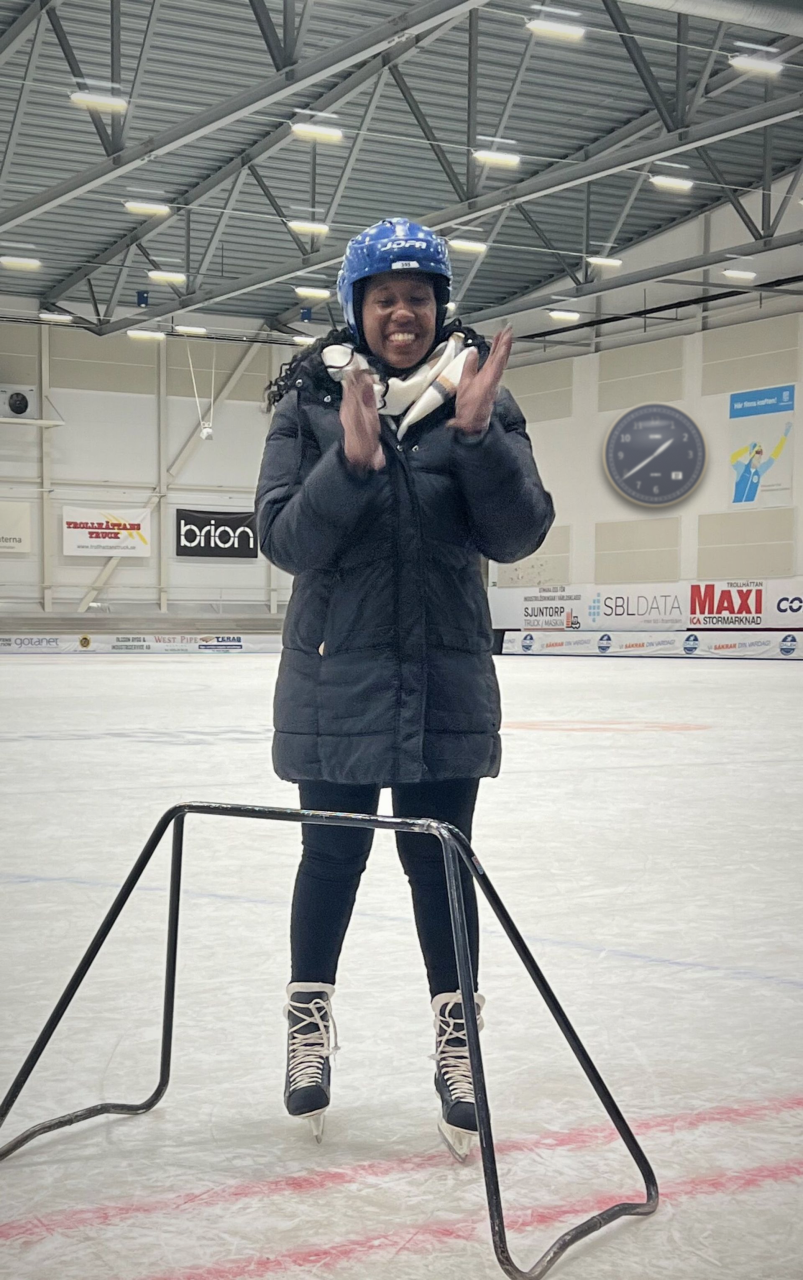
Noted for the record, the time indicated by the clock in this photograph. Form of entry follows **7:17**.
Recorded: **1:39**
